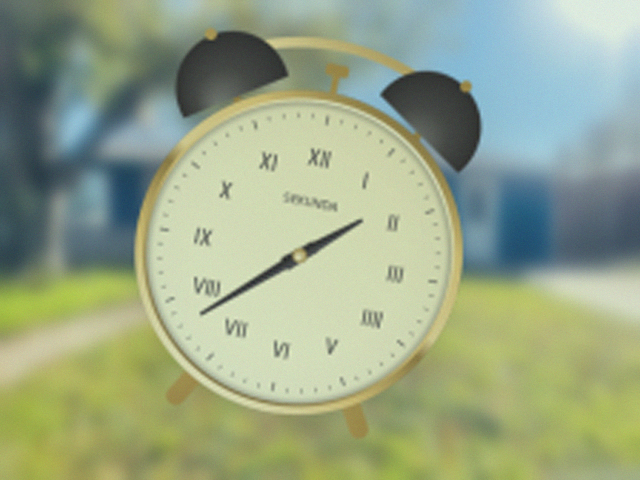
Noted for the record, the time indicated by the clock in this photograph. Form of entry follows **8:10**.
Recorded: **1:38**
